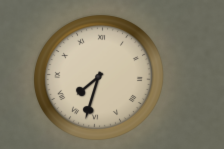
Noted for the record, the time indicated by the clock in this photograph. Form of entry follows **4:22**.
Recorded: **7:32**
